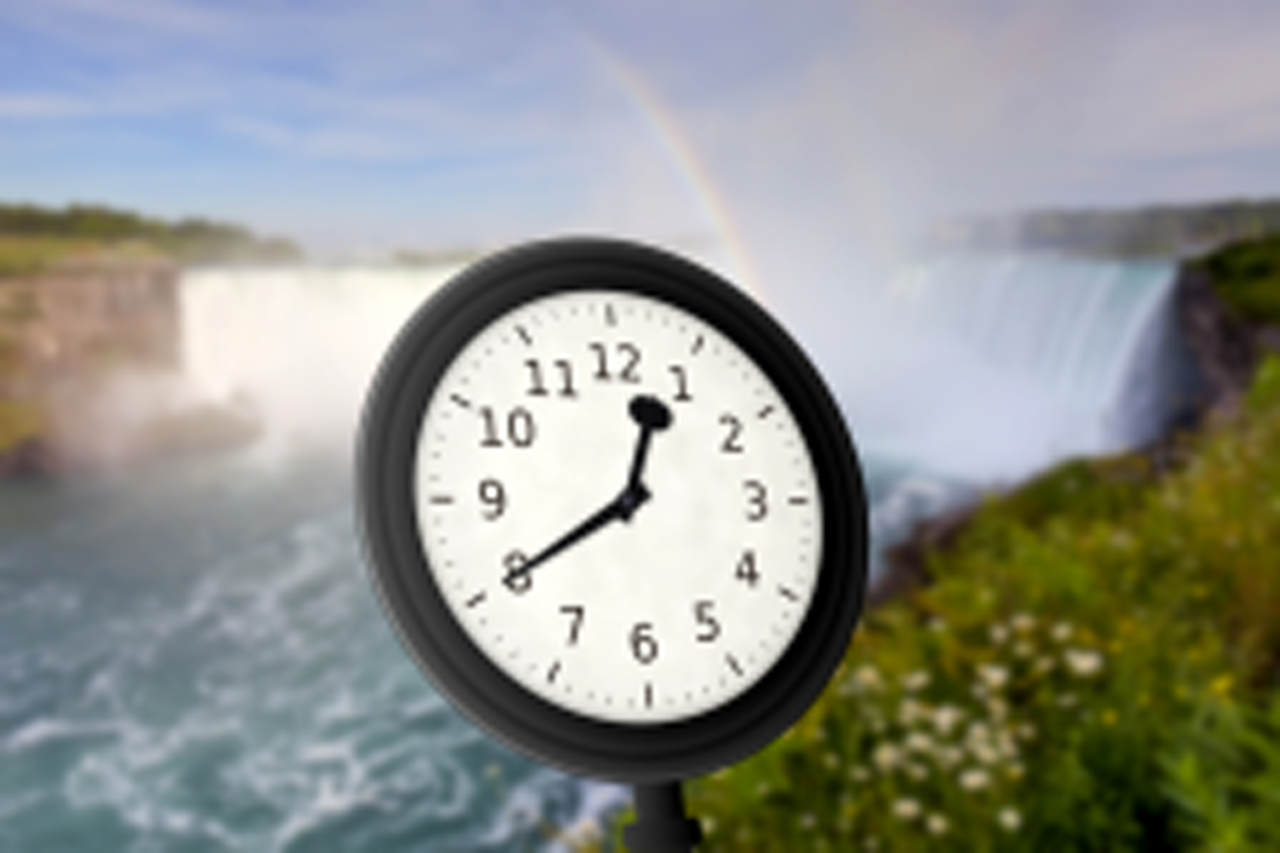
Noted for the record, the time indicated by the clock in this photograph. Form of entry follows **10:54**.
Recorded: **12:40**
